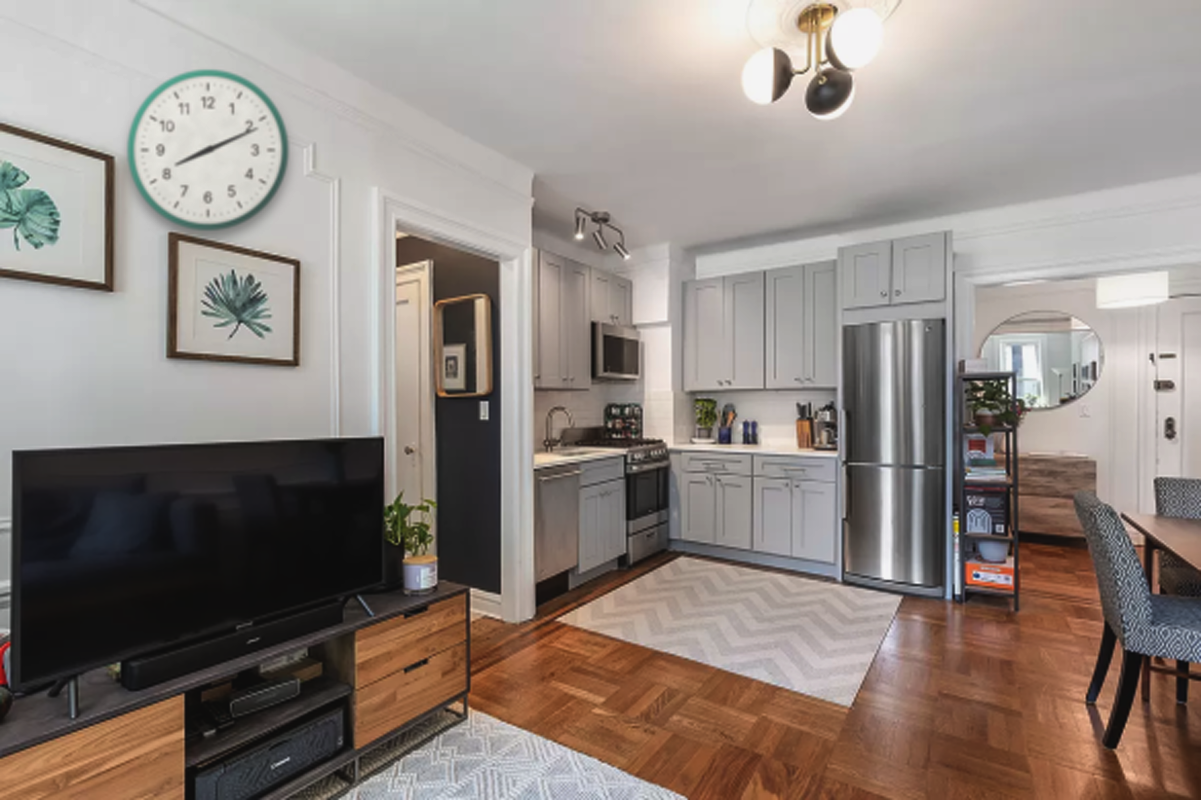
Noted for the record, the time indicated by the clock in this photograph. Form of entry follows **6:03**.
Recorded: **8:11**
